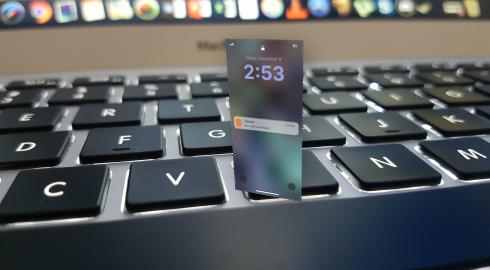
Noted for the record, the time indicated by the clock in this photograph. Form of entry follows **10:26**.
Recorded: **2:53**
